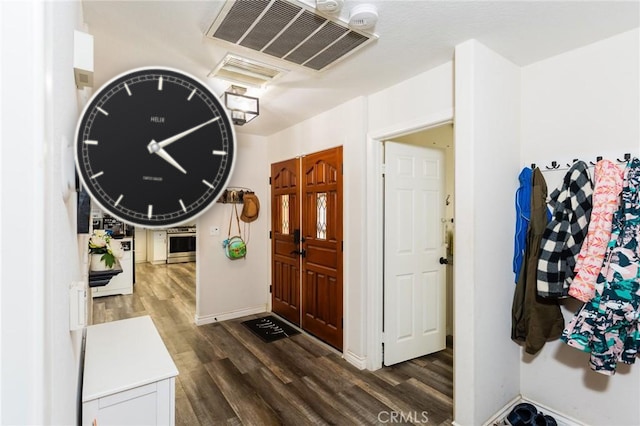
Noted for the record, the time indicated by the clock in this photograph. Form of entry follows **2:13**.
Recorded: **4:10**
